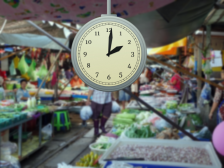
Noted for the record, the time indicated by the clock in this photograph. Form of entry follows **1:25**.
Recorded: **2:01**
